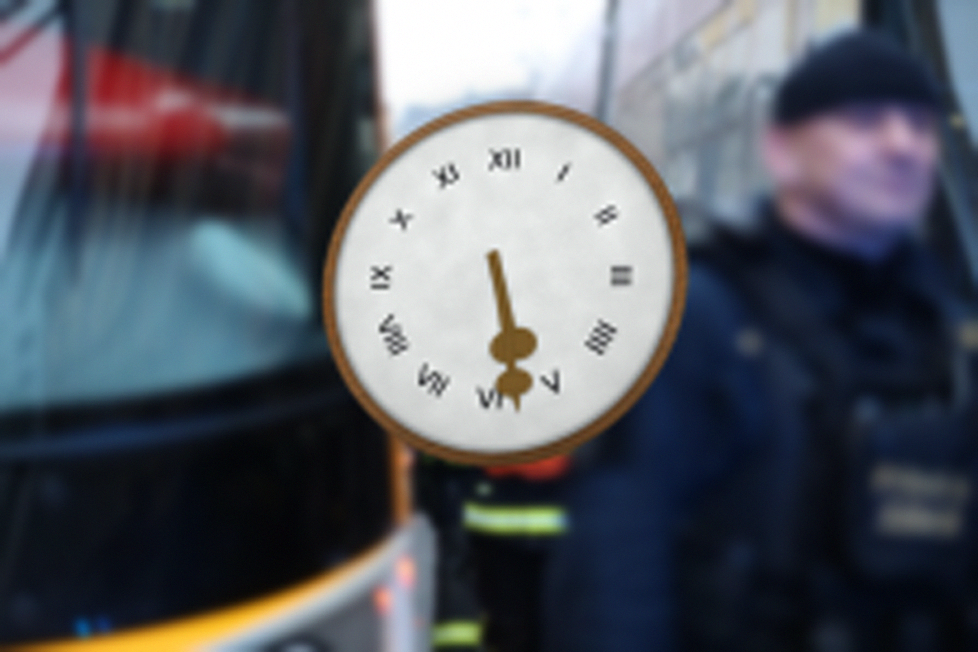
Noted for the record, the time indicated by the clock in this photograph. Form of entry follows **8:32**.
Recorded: **5:28**
